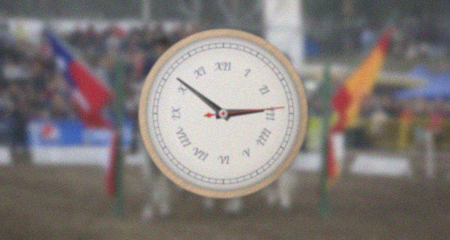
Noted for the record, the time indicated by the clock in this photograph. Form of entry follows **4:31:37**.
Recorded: **2:51:14**
